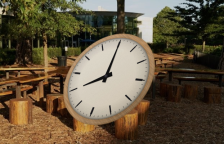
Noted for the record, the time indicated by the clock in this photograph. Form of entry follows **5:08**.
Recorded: **8:00**
